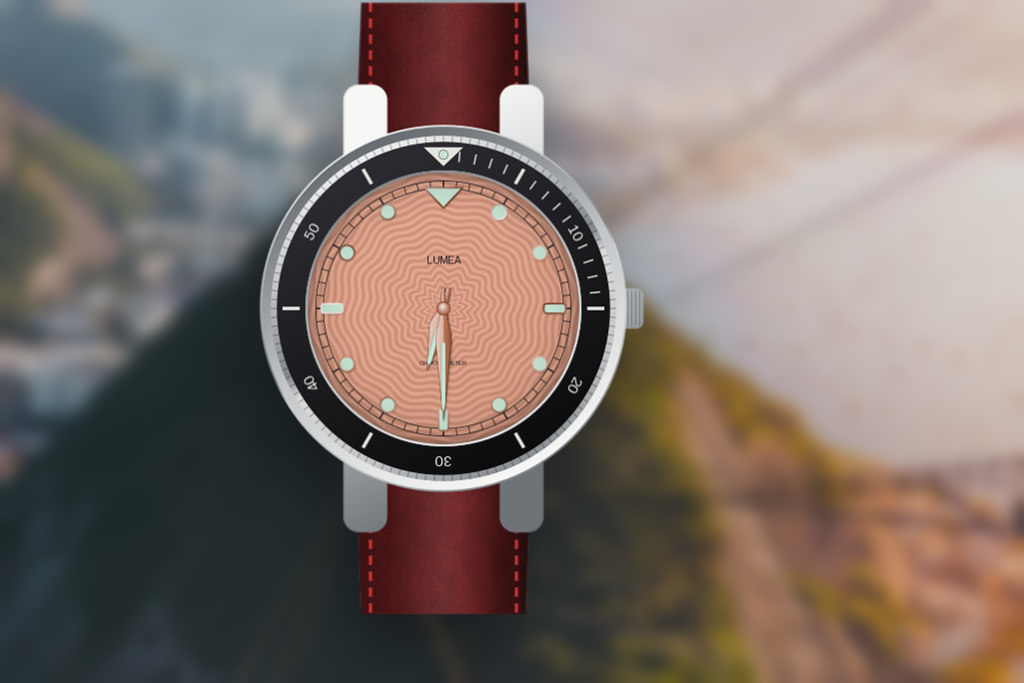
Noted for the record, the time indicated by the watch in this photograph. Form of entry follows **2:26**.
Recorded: **6:30**
